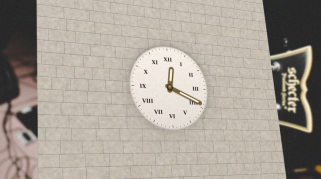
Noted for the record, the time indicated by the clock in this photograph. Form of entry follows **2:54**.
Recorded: **12:19**
